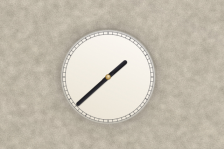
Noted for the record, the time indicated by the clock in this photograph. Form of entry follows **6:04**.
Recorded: **1:38**
